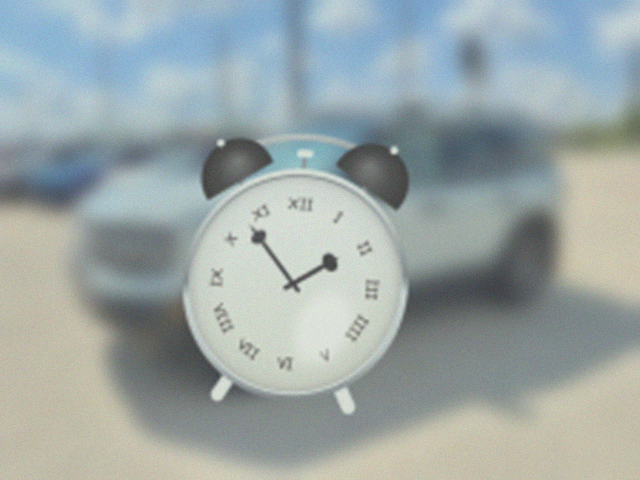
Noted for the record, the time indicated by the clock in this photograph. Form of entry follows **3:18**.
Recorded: **1:53**
